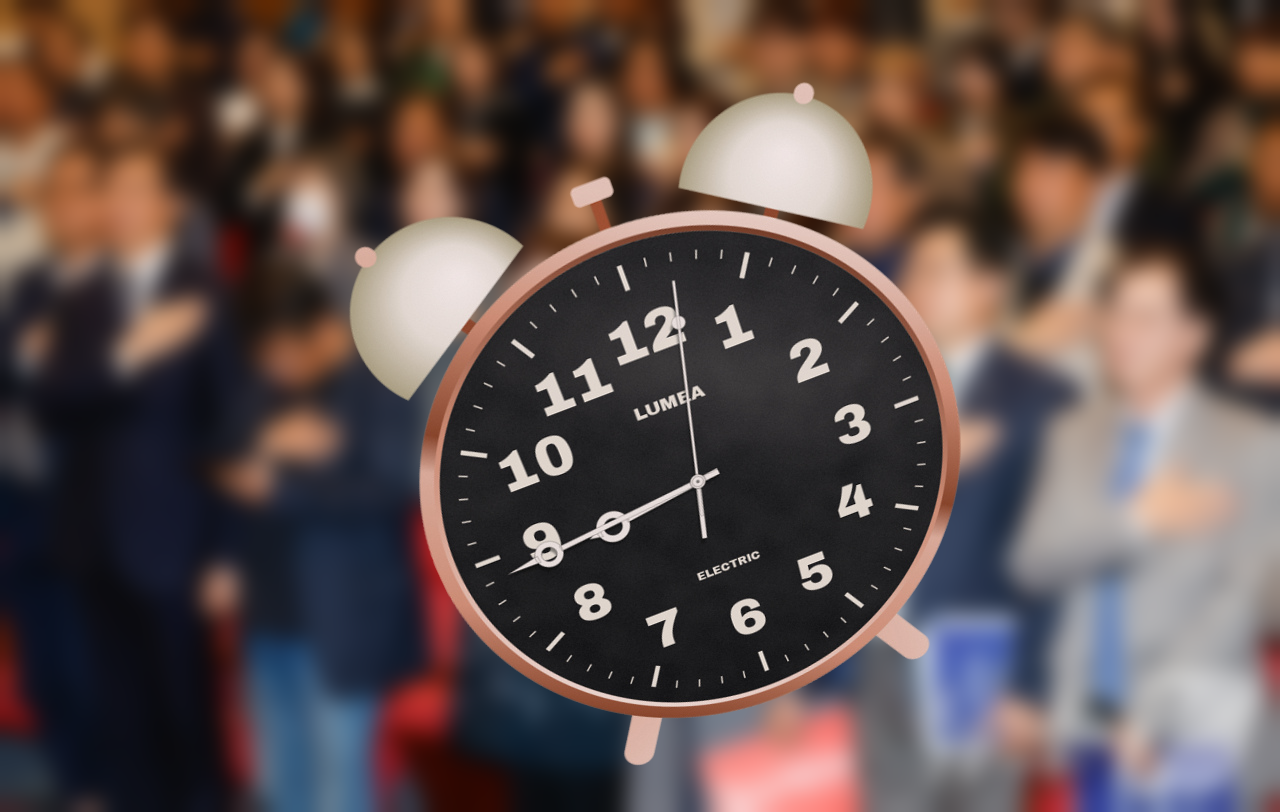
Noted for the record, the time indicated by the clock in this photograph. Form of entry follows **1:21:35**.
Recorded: **8:44:02**
